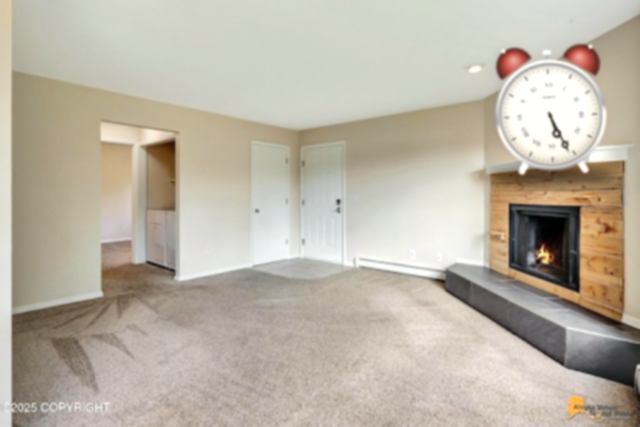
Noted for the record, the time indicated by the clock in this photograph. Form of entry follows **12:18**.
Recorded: **5:26**
